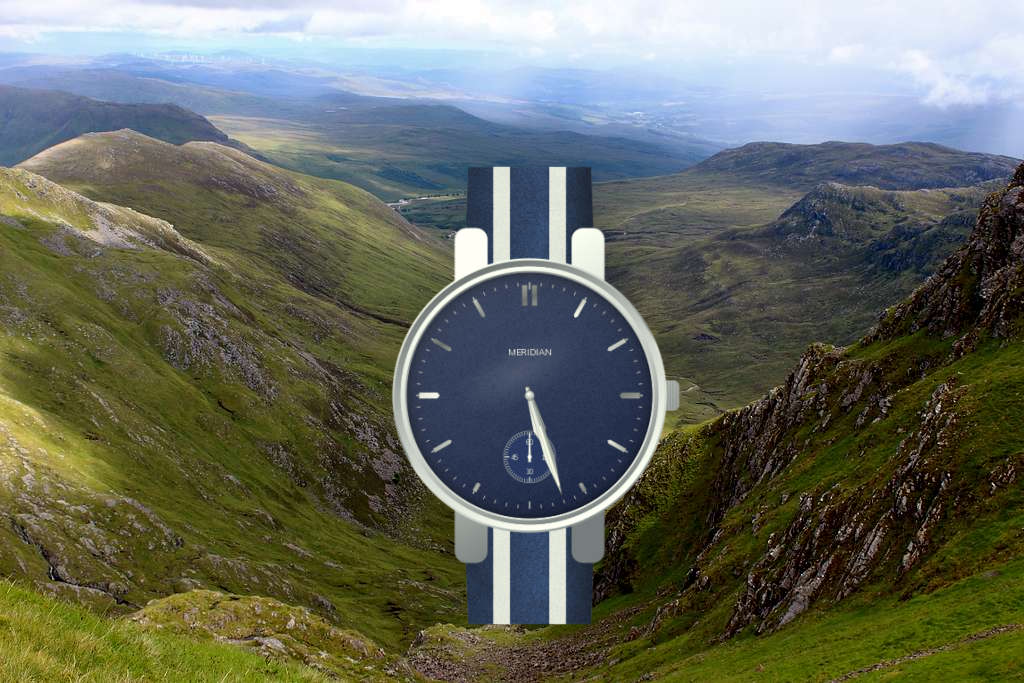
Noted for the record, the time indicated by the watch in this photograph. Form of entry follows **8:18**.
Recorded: **5:27**
